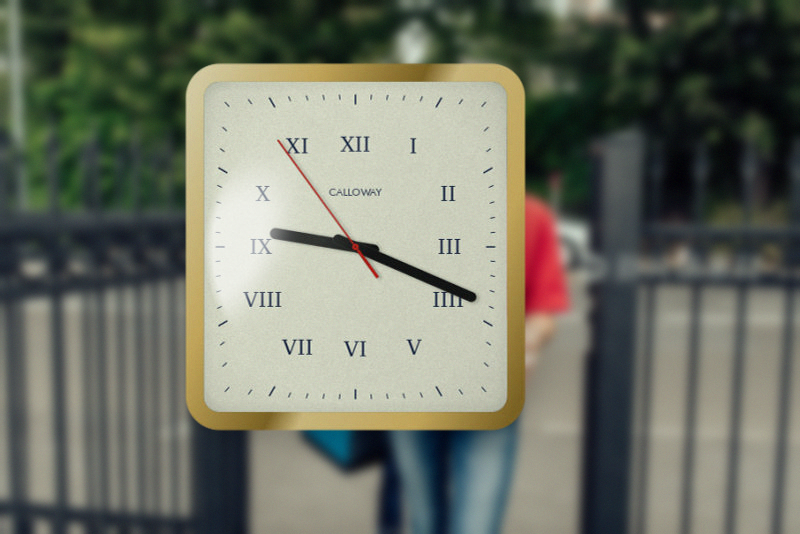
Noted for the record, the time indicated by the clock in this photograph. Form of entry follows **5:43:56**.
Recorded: **9:18:54**
